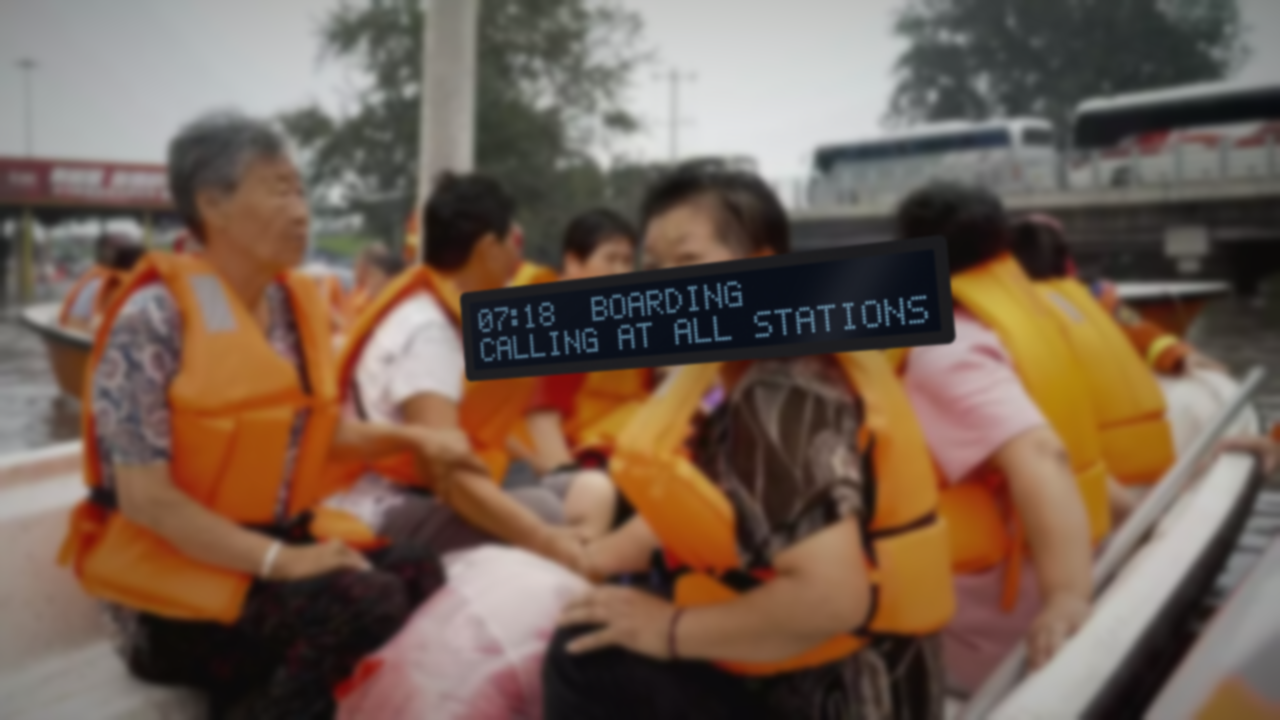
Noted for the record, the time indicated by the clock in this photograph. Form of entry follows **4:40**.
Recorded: **7:18**
